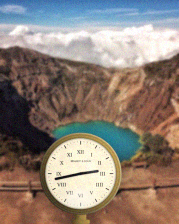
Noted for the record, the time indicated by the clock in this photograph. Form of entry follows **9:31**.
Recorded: **2:43**
